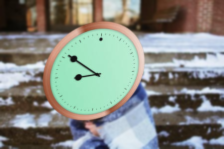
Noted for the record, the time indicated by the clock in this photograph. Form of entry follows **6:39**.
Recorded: **8:51**
